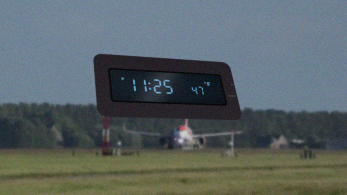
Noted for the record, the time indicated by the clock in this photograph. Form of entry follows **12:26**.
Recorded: **11:25**
